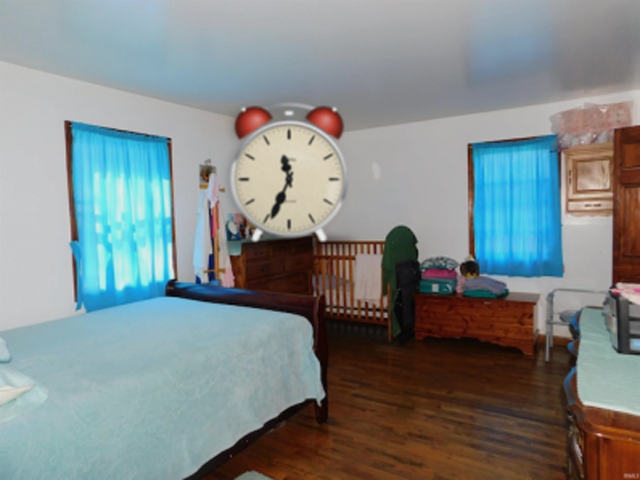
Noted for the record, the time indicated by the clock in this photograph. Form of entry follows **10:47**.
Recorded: **11:34**
